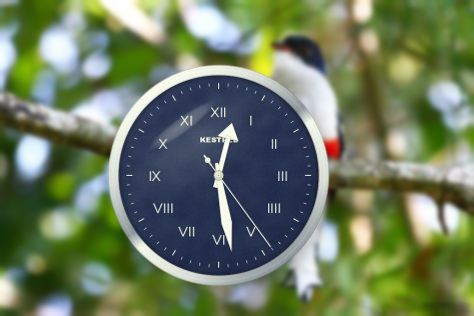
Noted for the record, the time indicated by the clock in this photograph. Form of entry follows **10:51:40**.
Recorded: **12:28:24**
